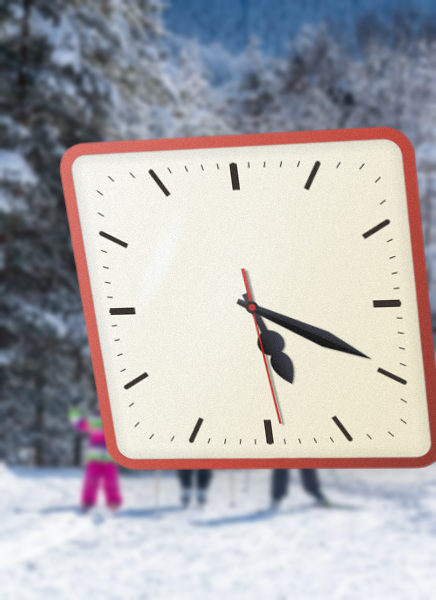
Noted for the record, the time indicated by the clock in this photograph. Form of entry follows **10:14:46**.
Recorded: **5:19:29**
